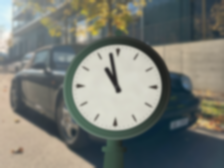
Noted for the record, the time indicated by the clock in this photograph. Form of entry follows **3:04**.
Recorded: **10:58**
